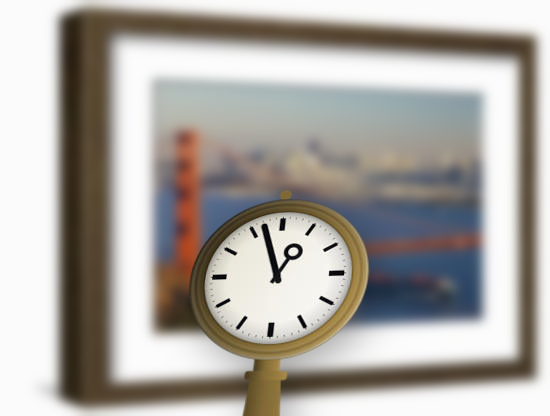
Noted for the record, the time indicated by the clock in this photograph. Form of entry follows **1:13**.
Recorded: **12:57**
